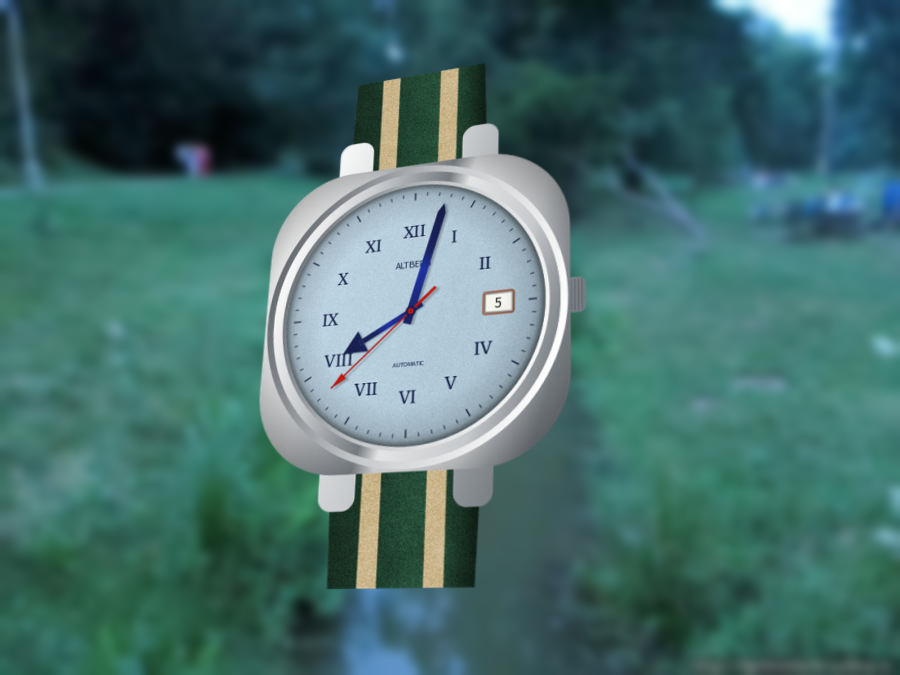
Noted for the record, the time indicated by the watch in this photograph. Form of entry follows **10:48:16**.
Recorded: **8:02:38**
